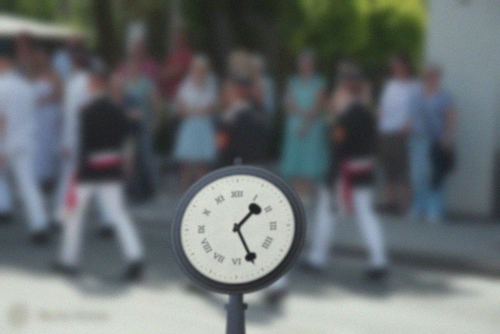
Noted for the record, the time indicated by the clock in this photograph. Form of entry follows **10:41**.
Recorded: **1:26**
